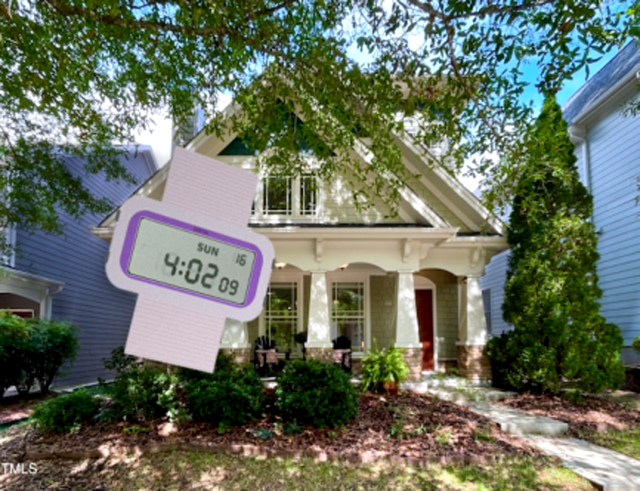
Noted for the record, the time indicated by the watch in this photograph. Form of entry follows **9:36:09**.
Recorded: **4:02:09**
